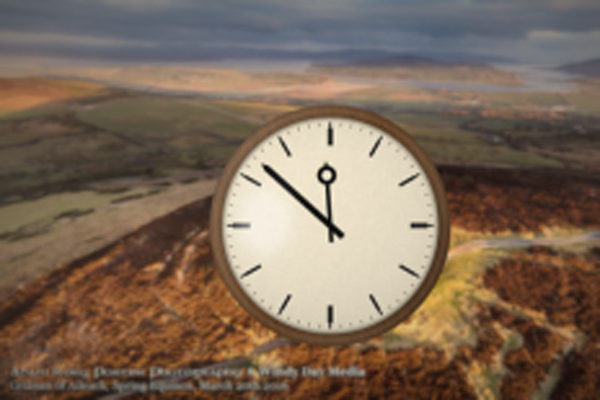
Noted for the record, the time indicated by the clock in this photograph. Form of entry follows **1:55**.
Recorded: **11:52**
